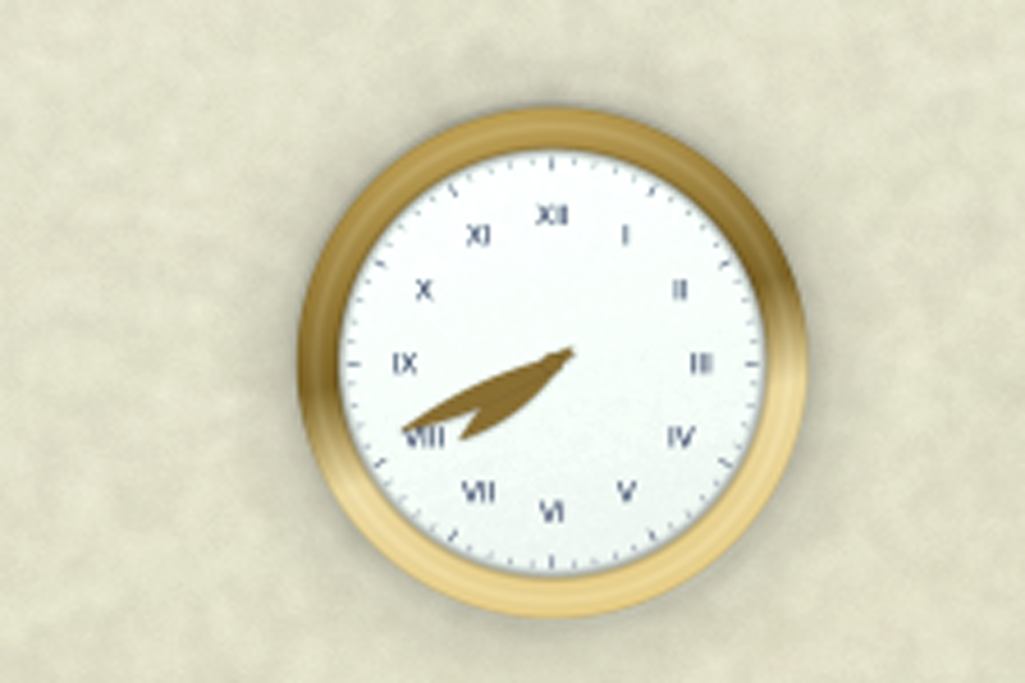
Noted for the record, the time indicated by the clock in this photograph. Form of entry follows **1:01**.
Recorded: **7:41**
